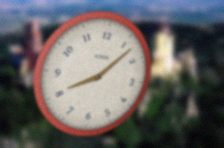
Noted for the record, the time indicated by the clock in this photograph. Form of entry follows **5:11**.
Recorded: **8:07**
